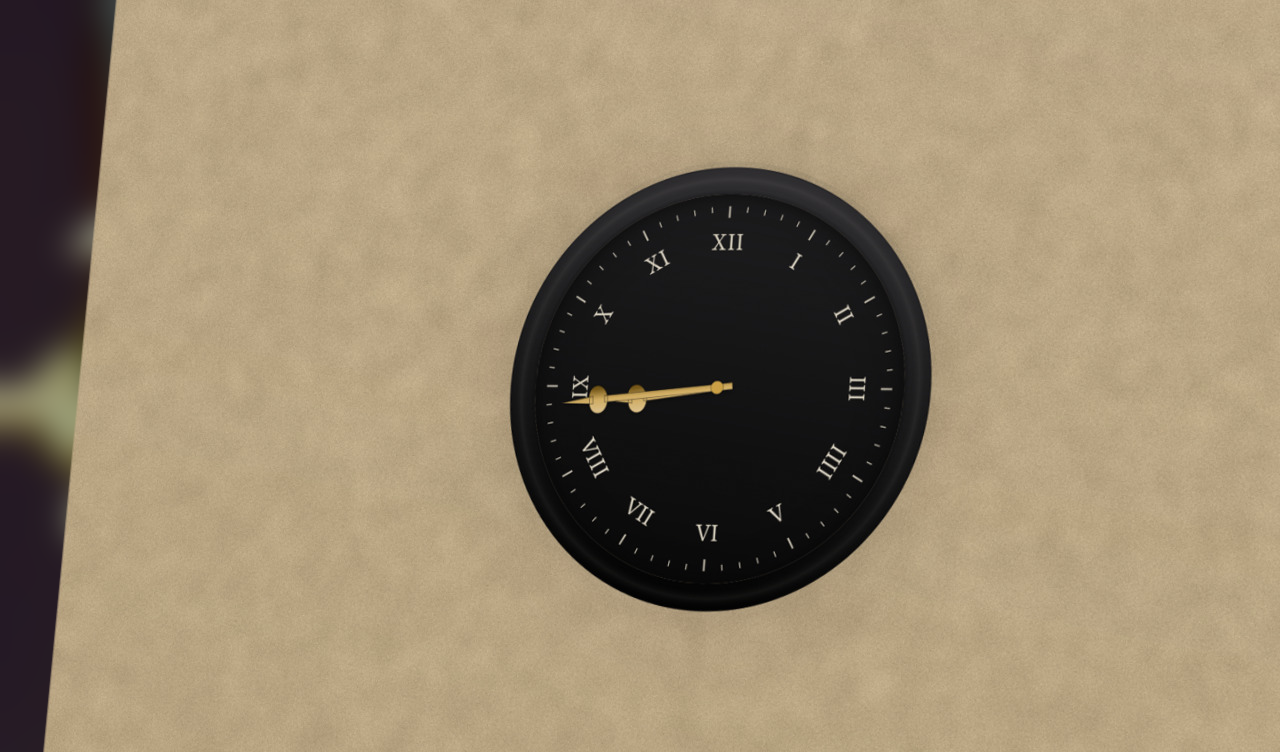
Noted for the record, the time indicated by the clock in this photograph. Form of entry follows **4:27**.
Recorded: **8:44**
